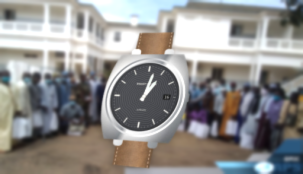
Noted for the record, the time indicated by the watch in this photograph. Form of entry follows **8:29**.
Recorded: **1:02**
